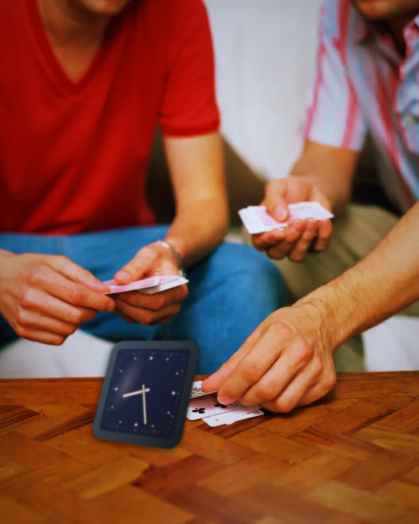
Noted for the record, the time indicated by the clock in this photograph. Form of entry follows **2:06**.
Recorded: **8:27**
